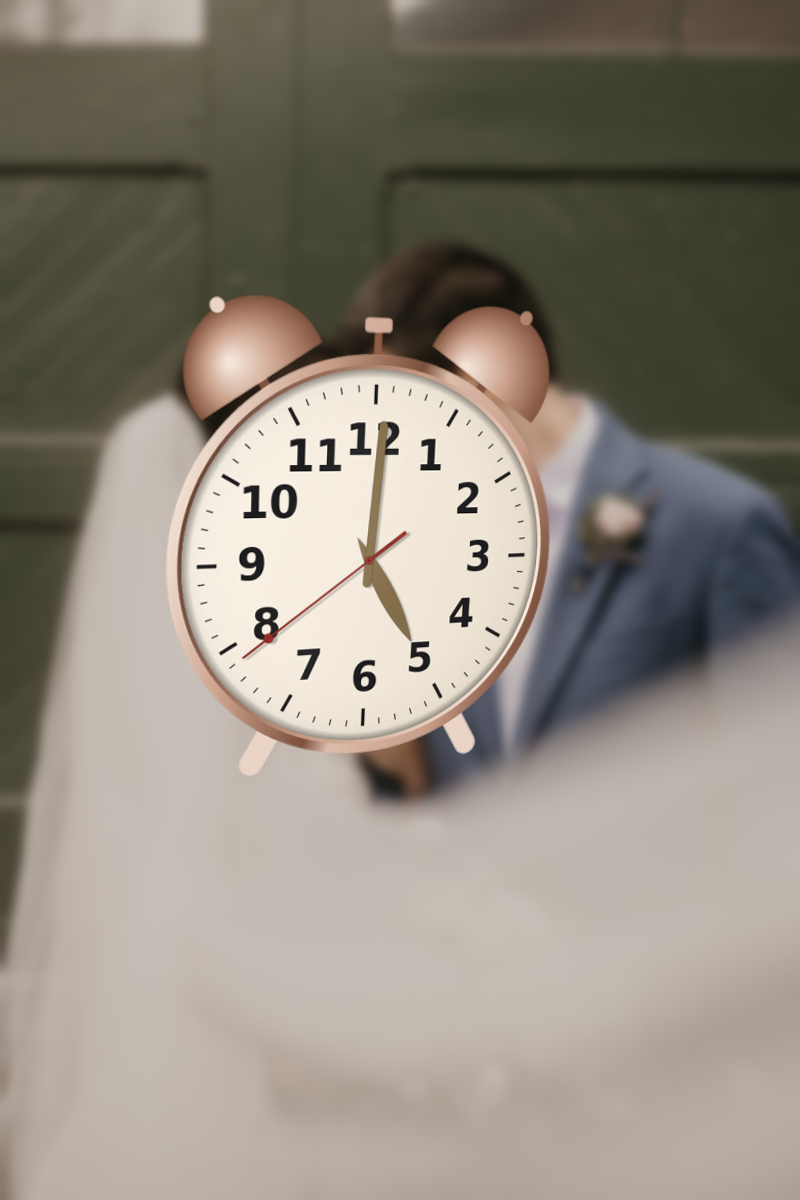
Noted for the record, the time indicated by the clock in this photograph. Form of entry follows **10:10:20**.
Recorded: **5:00:39**
